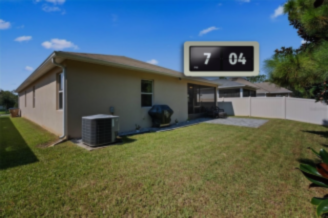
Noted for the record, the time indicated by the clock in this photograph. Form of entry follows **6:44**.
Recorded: **7:04**
